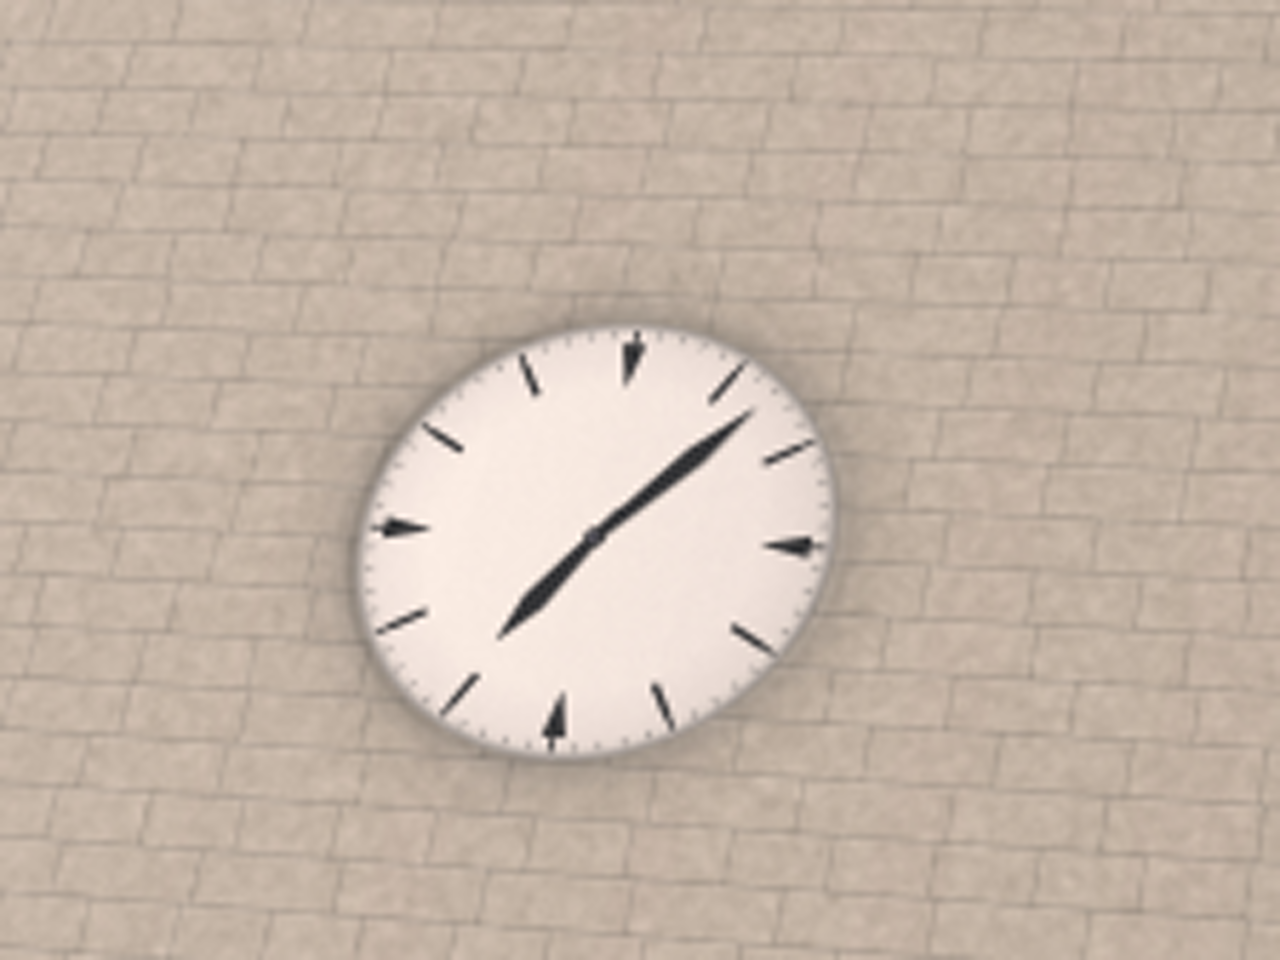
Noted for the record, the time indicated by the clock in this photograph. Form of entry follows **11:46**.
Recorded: **7:07**
